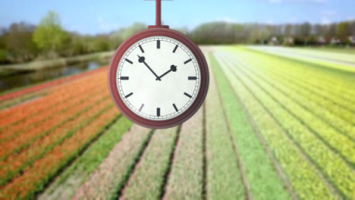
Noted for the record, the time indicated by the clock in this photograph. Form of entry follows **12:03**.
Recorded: **1:53**
